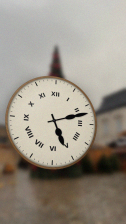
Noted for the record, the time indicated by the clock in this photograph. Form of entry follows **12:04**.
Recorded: **5:12**
